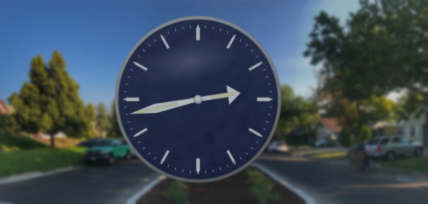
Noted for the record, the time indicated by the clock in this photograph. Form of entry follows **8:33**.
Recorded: **2:43**
